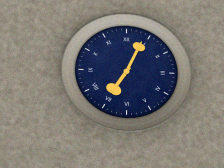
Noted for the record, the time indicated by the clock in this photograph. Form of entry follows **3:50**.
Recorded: **7:04**
